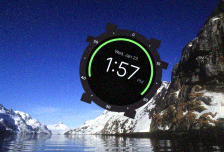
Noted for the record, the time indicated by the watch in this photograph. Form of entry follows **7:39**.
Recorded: **1:57**
